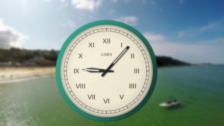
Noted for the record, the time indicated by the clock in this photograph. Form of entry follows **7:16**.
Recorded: **9:07**
